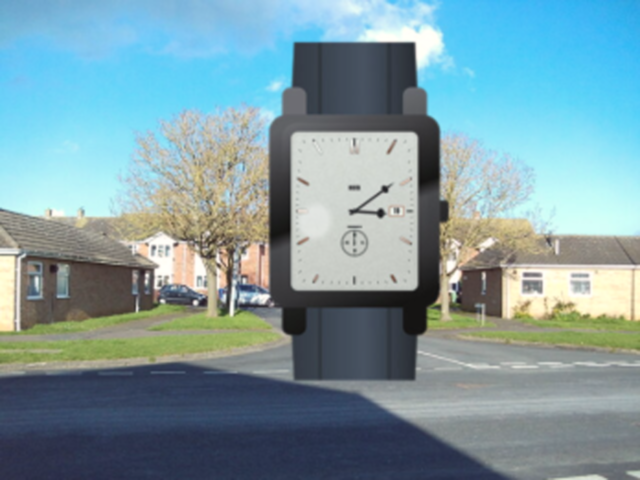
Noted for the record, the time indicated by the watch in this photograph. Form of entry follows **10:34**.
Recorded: **3:09**
